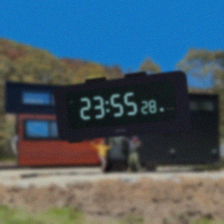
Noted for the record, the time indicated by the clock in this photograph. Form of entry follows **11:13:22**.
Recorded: **23:55:28**
